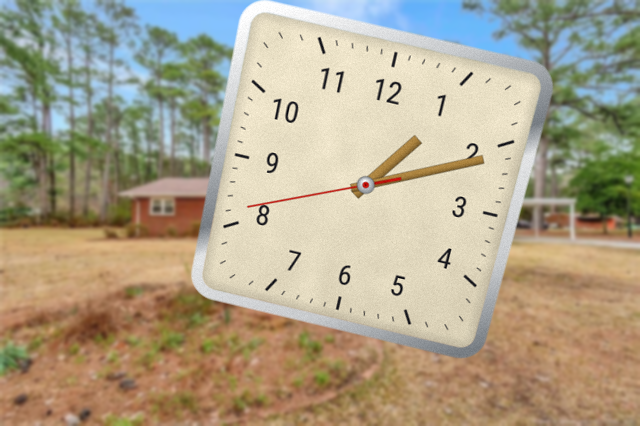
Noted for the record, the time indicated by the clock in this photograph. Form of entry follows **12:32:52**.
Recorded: **1:10:41**
